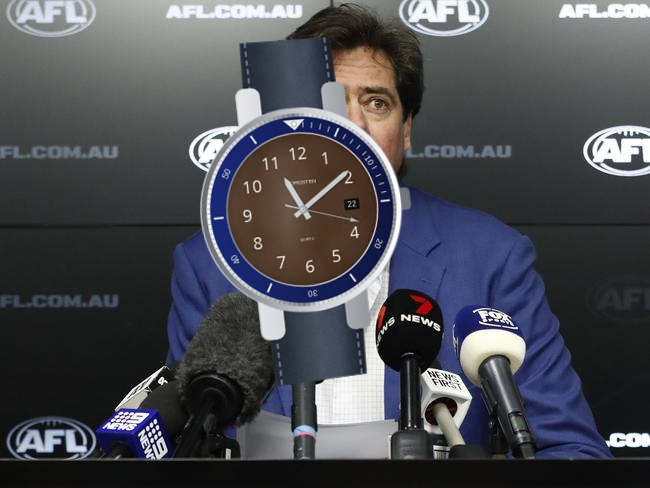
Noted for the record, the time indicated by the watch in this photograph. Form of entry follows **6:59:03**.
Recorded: **11:09:18**
